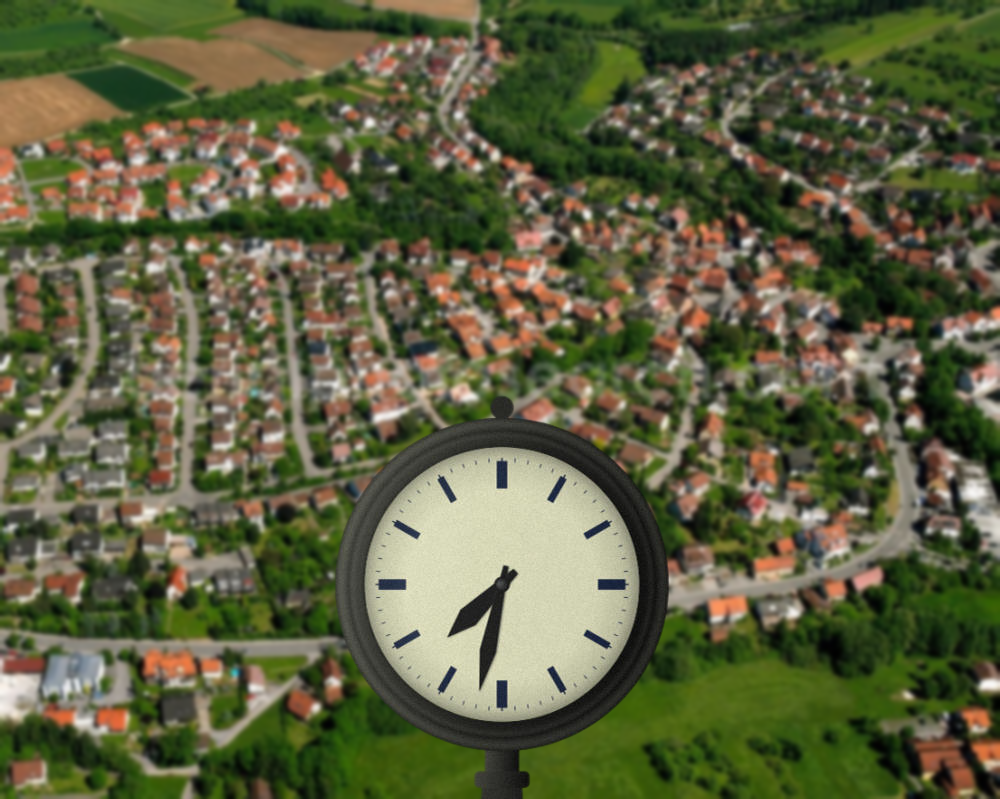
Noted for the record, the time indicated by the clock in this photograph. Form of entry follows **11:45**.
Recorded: **7:32**
